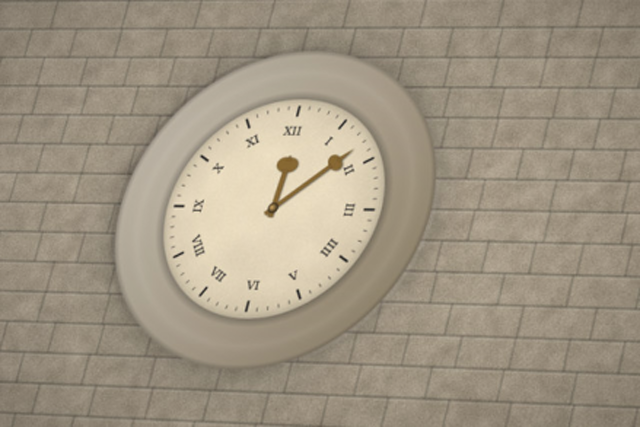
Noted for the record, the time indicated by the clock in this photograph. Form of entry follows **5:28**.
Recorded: **12:08**
